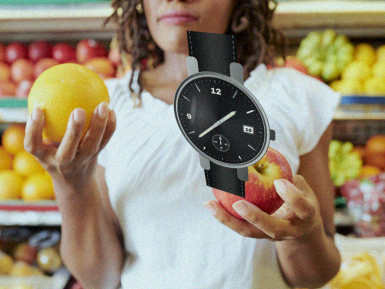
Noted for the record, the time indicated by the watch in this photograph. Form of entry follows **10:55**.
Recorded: **1:38**
